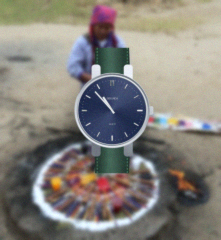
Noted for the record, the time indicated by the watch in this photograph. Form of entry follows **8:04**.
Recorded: **10:53**
